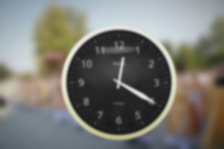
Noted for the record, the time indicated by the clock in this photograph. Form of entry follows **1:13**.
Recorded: **12:20**
